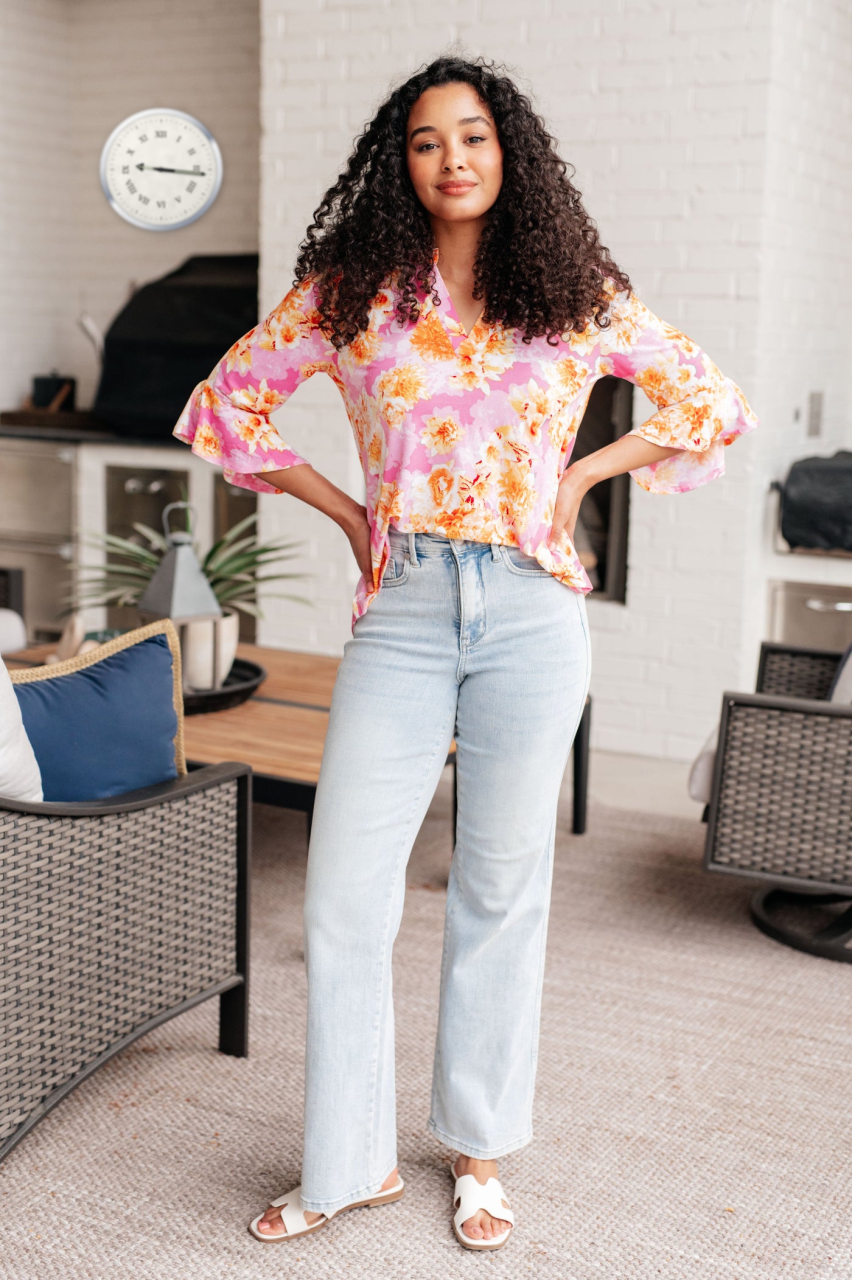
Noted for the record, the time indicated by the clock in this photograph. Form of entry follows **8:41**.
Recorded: **9:16**
